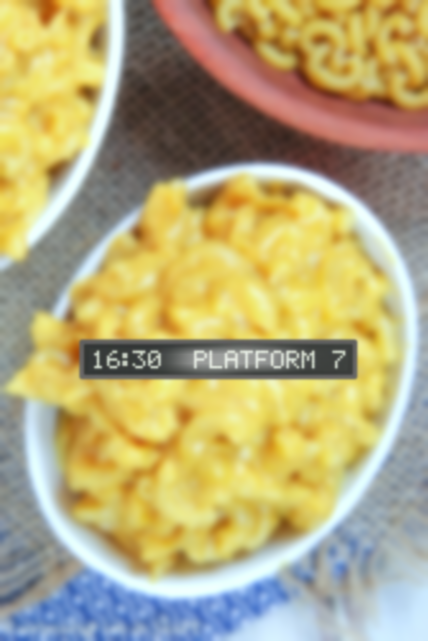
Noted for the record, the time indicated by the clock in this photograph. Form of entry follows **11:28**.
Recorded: **16:30**
